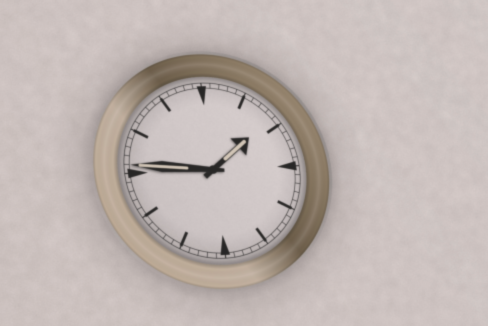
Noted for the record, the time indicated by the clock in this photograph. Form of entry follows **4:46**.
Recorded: **1:46**
